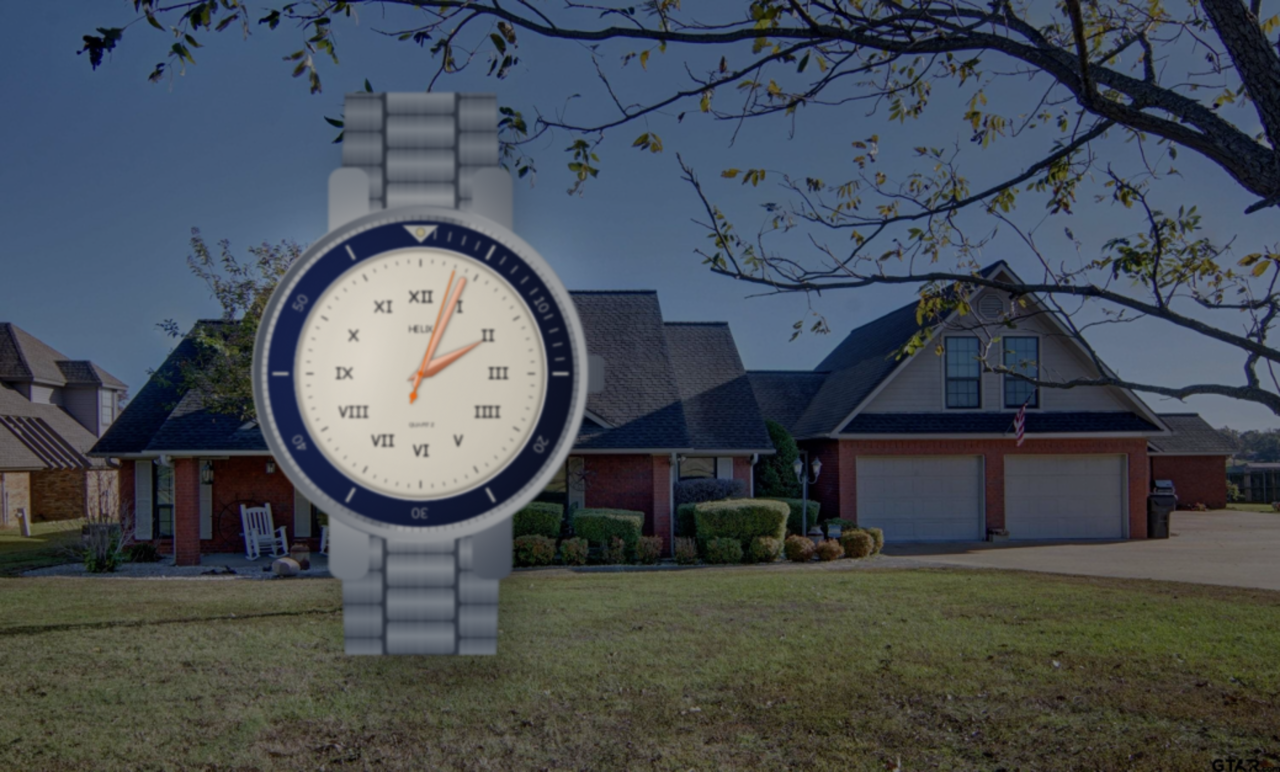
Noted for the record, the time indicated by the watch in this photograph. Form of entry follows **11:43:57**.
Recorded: **2:04:03**
